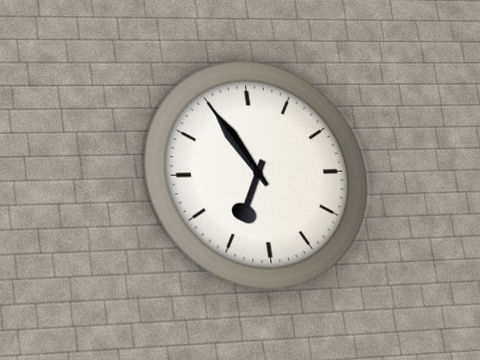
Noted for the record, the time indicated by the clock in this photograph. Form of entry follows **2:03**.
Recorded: **6:55**
